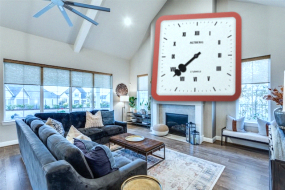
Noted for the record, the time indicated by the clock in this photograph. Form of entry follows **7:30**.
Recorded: **7:38**
